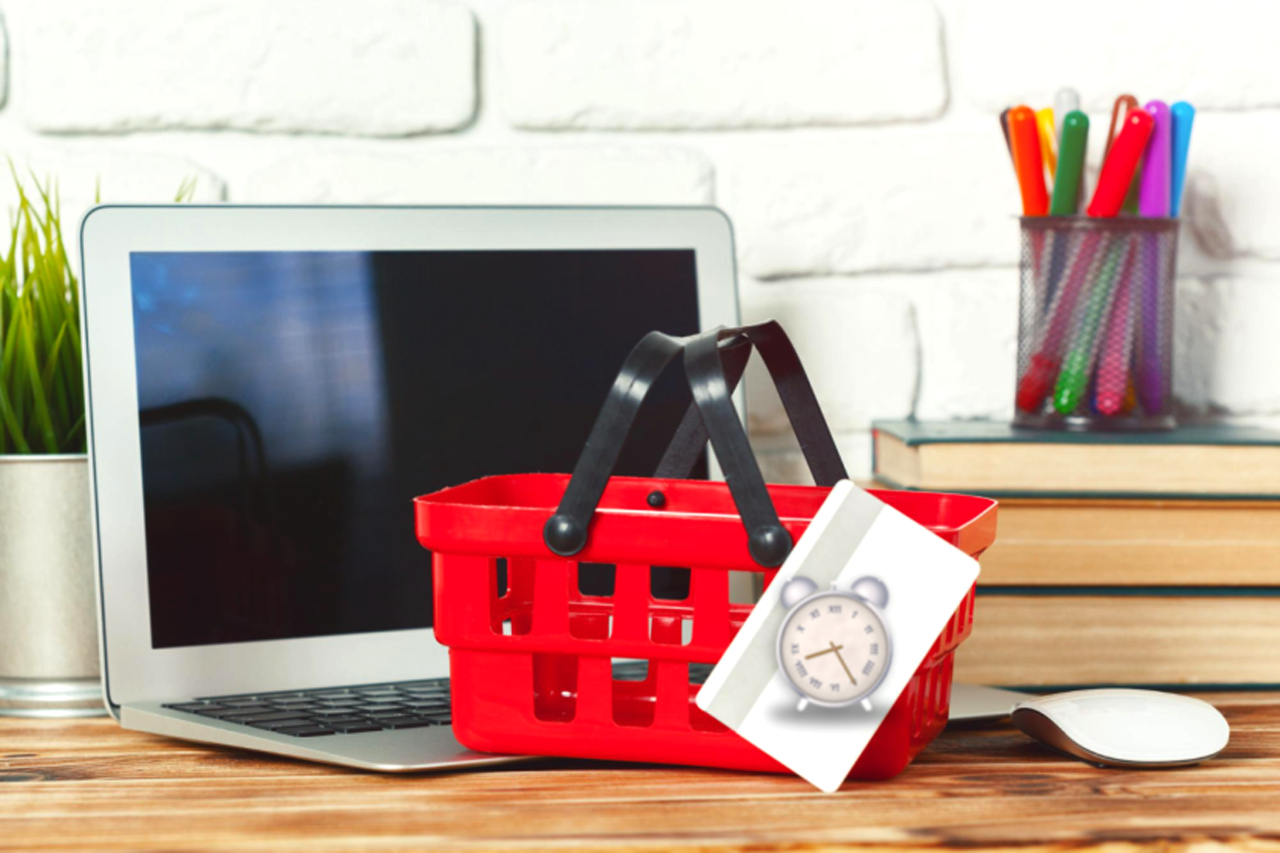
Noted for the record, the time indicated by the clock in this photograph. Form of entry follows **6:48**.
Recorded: **8:25**
